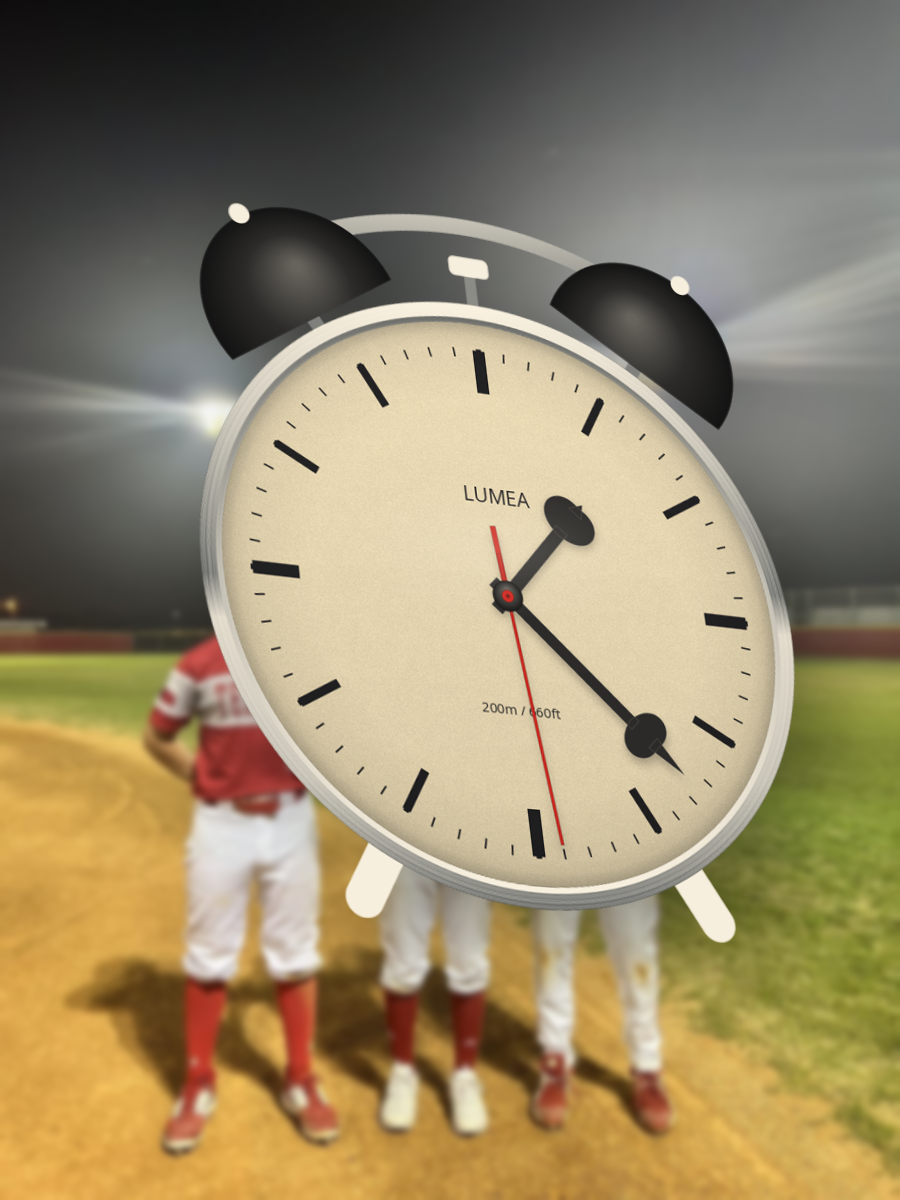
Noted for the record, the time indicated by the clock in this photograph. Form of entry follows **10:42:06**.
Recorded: **1:22:29**
